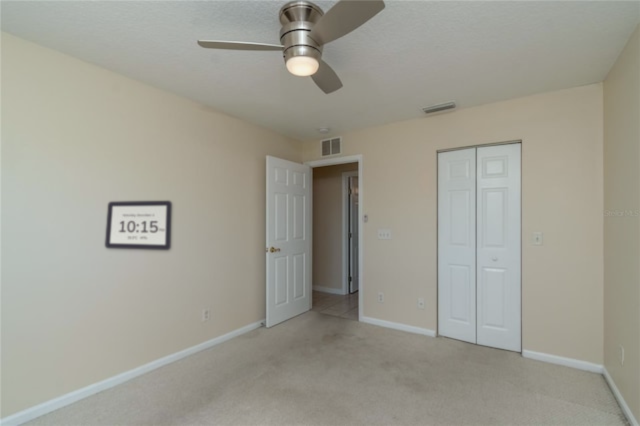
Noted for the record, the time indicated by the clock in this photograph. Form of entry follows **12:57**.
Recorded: **10:15**
